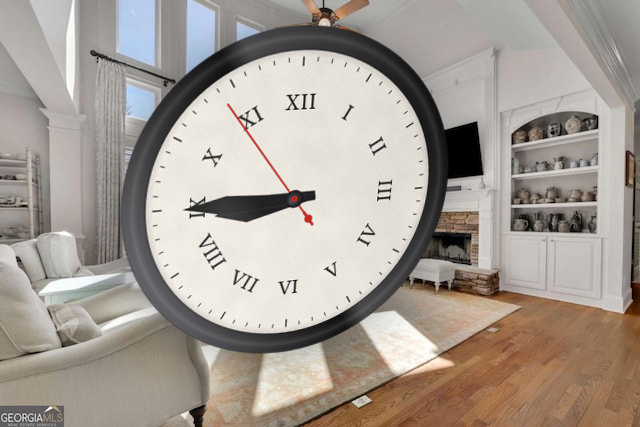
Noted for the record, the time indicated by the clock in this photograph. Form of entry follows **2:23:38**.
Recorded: **8:44:54**
